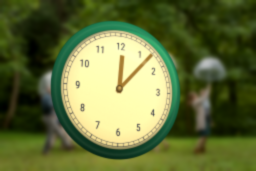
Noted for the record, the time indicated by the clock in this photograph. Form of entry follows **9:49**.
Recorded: **12:07**
